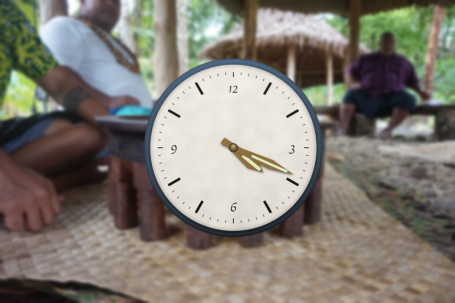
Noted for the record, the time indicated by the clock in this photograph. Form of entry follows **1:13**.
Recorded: **4:19**
